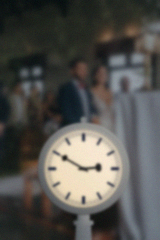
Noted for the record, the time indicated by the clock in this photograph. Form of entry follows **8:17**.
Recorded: **2:50**
